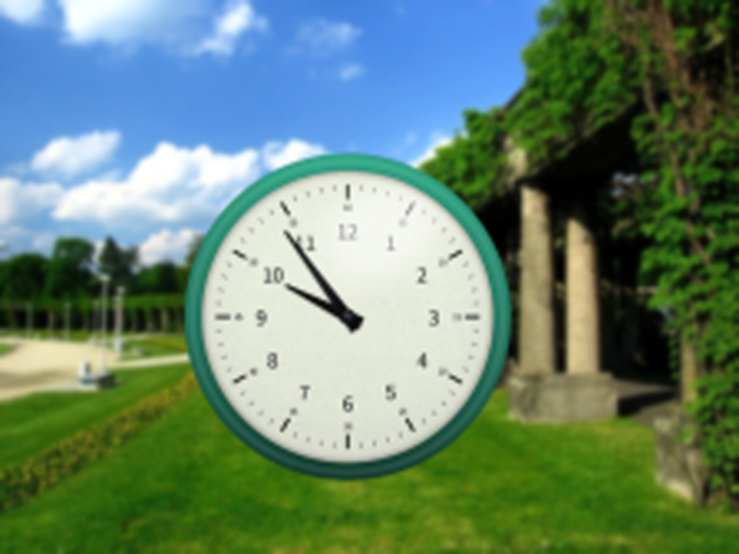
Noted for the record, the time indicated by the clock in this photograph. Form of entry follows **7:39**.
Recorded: **9:54**
